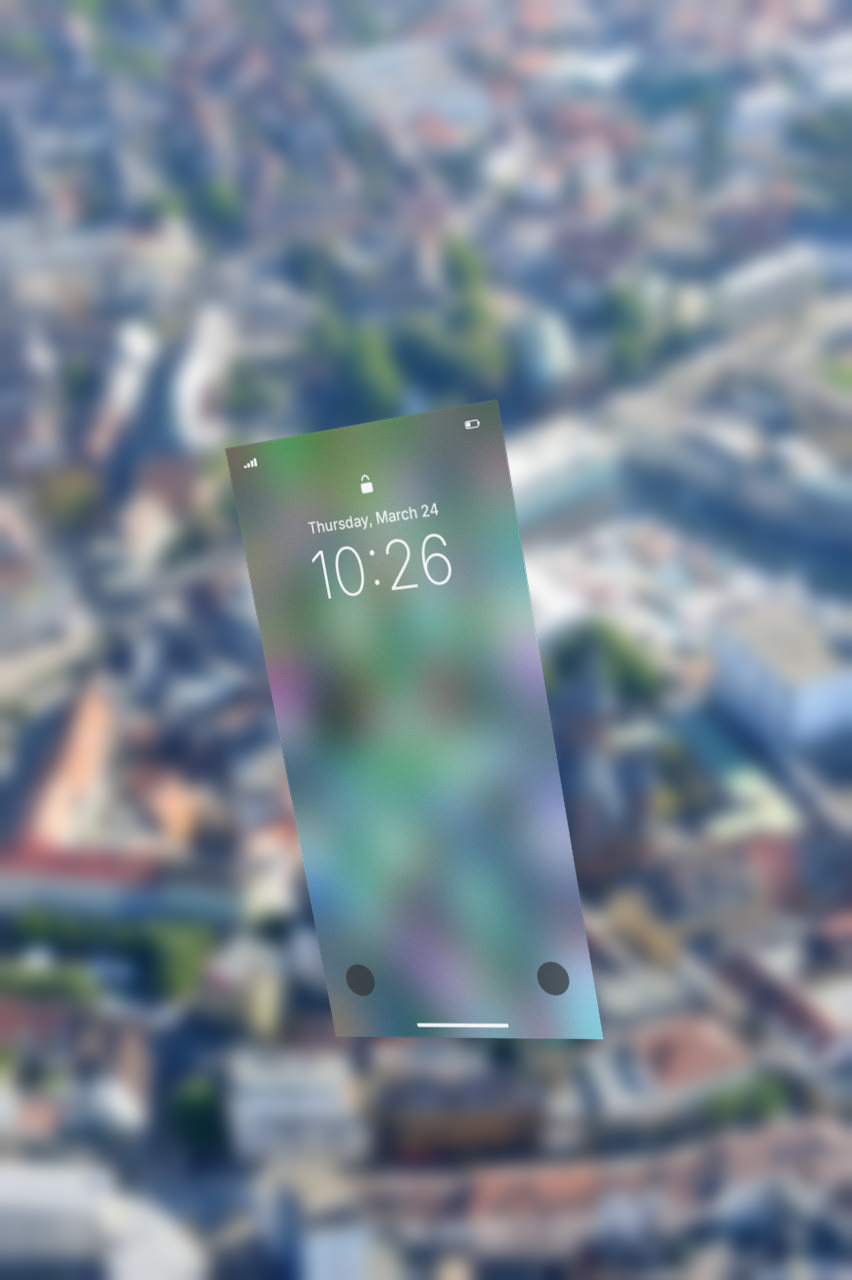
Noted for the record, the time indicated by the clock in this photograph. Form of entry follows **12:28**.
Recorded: **10:26**
